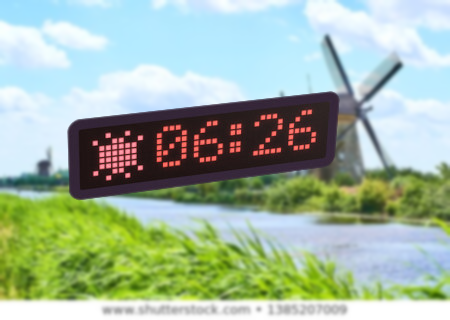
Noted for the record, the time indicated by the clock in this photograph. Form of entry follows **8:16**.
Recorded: **6:26**
